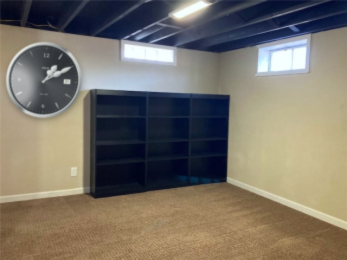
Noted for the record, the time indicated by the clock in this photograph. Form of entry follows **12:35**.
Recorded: **1:10**
